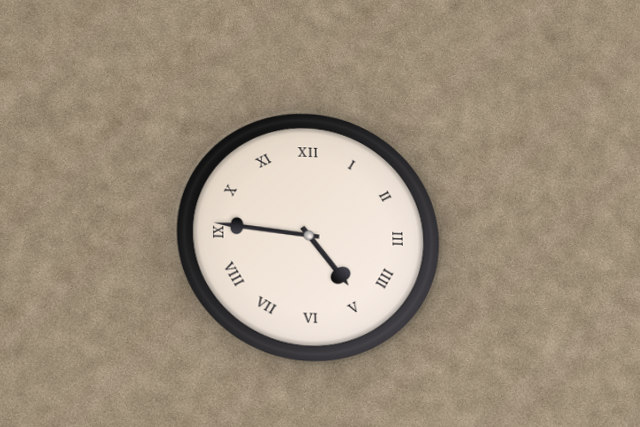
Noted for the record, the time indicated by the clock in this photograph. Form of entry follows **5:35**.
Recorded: **4:46**
